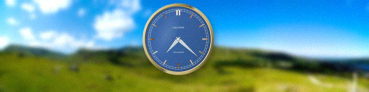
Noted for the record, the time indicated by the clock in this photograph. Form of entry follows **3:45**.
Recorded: **7:22**
